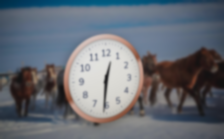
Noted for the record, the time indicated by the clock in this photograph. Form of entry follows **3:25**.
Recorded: **12:31**
